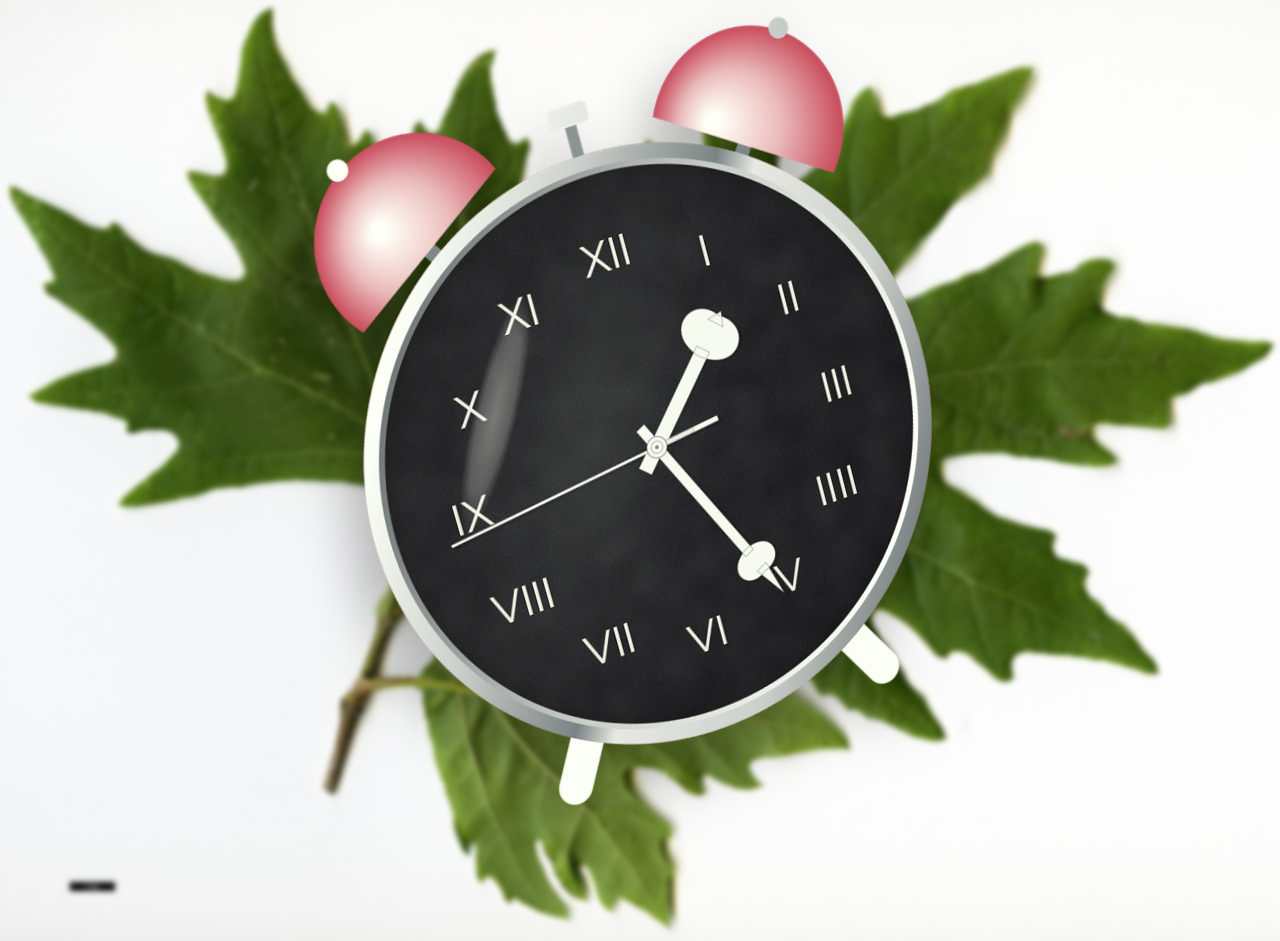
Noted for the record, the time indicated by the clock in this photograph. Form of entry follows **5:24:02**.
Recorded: **1:25:44**
